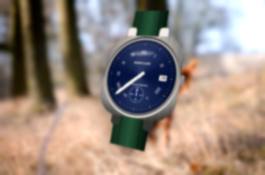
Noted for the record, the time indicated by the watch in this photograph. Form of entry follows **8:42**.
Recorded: **7:38**
